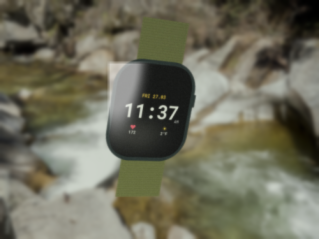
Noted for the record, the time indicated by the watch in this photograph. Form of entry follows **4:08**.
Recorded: **11:37**
